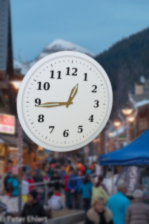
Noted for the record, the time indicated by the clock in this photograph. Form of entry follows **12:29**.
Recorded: **12:44**
